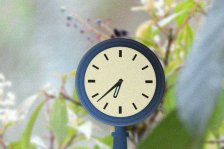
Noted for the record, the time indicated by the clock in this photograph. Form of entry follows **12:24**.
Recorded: **6:38**
